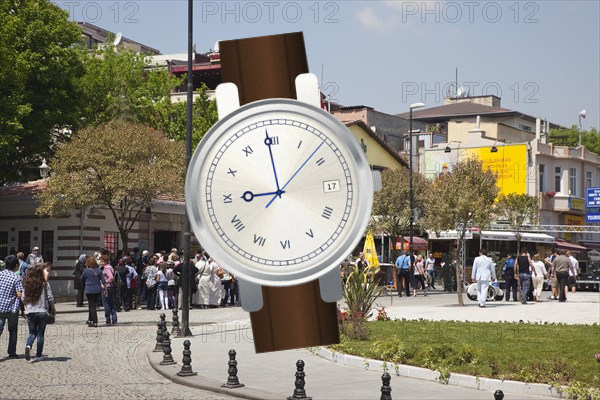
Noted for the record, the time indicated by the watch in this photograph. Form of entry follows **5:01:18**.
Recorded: **8:59:08**
